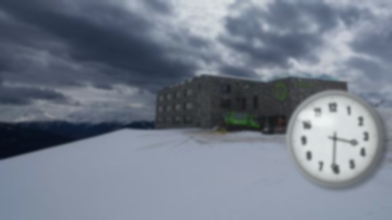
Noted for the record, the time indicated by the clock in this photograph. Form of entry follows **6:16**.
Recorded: **3:31**
